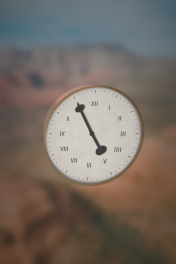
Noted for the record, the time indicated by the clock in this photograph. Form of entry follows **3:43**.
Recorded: **4:55**
